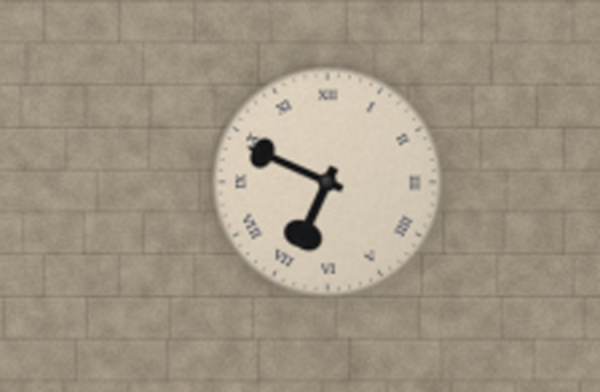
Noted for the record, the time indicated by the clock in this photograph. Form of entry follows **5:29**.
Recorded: **6:49**
